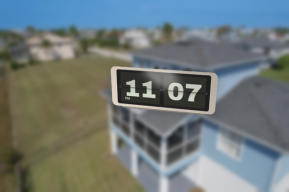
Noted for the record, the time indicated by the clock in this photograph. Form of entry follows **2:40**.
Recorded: **11:07**
